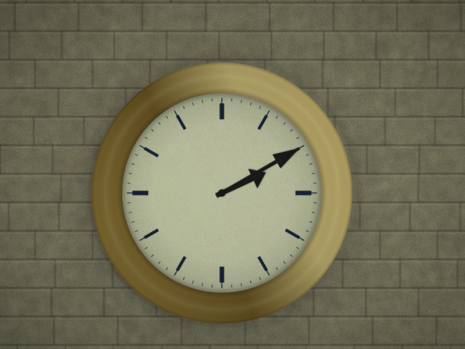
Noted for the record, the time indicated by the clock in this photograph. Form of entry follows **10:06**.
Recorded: **2:10**
